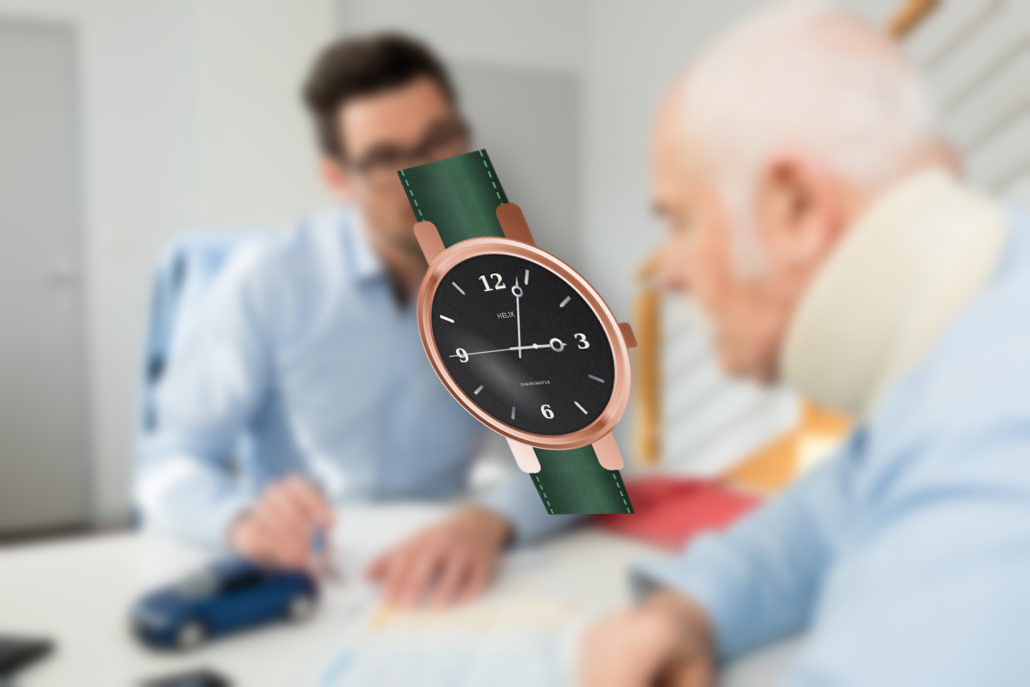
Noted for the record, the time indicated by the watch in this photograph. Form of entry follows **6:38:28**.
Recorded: **3:03:45**
